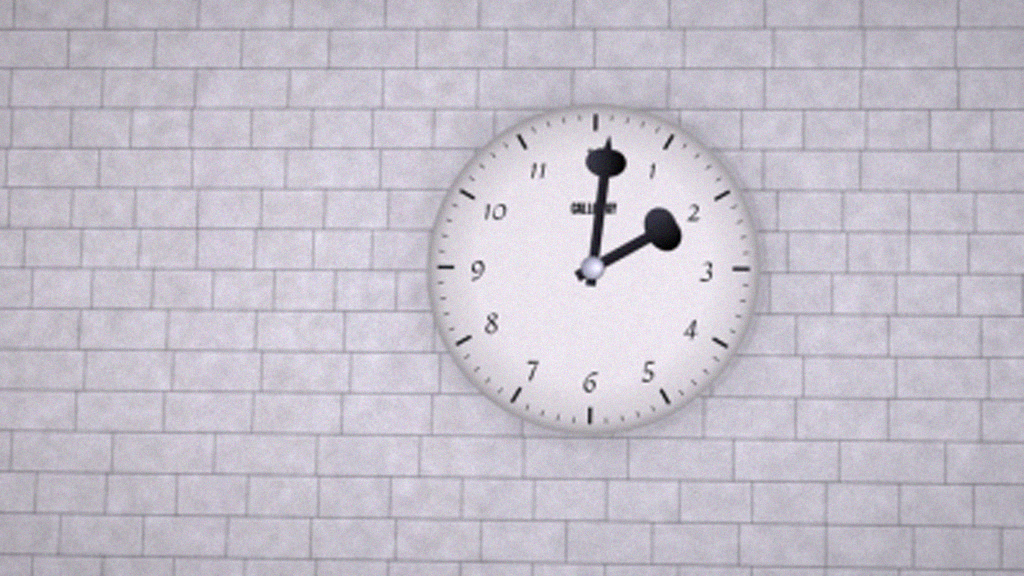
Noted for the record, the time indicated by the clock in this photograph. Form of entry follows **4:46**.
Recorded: **2:01**
